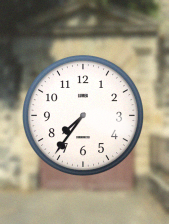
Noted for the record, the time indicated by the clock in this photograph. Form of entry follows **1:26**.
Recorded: **7:36**
